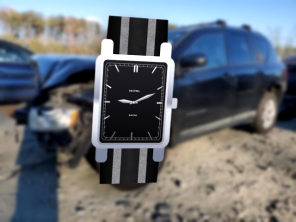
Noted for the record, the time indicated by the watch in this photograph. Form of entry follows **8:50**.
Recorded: **9:11**
